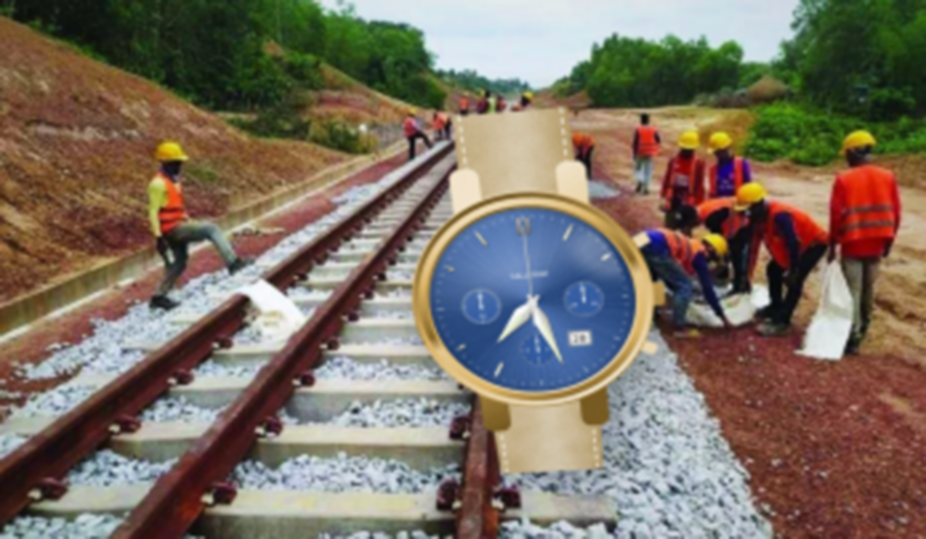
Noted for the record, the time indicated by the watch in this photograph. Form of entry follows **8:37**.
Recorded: **7:27**
